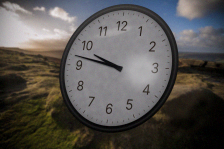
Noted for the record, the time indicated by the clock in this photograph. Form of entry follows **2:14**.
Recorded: **9:47**
